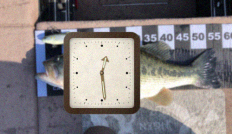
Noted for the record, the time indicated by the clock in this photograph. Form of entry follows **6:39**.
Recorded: **12:29**
